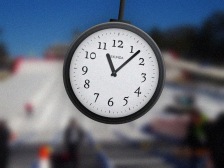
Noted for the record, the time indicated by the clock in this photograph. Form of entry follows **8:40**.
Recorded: **11:07**
